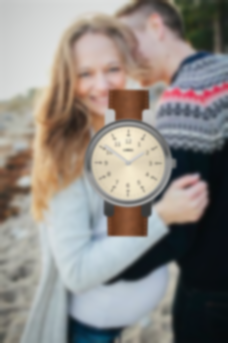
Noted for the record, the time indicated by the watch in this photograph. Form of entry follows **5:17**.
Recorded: **1:51**
